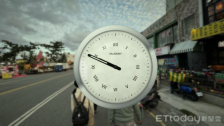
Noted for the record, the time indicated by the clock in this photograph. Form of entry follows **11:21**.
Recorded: **9:49**
